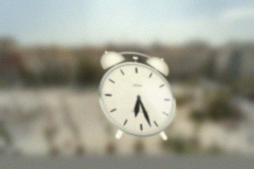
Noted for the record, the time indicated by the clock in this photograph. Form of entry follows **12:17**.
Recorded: **6:27**
